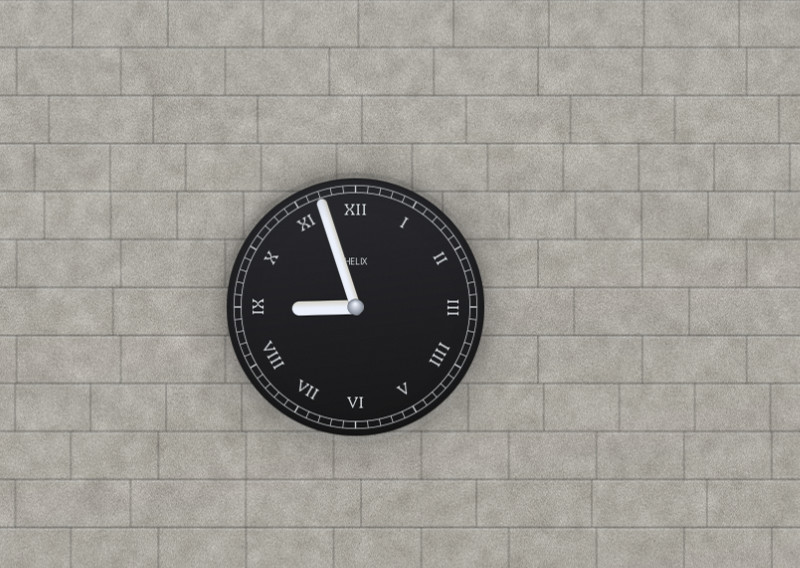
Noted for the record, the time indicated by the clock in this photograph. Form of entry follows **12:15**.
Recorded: **8:57**
